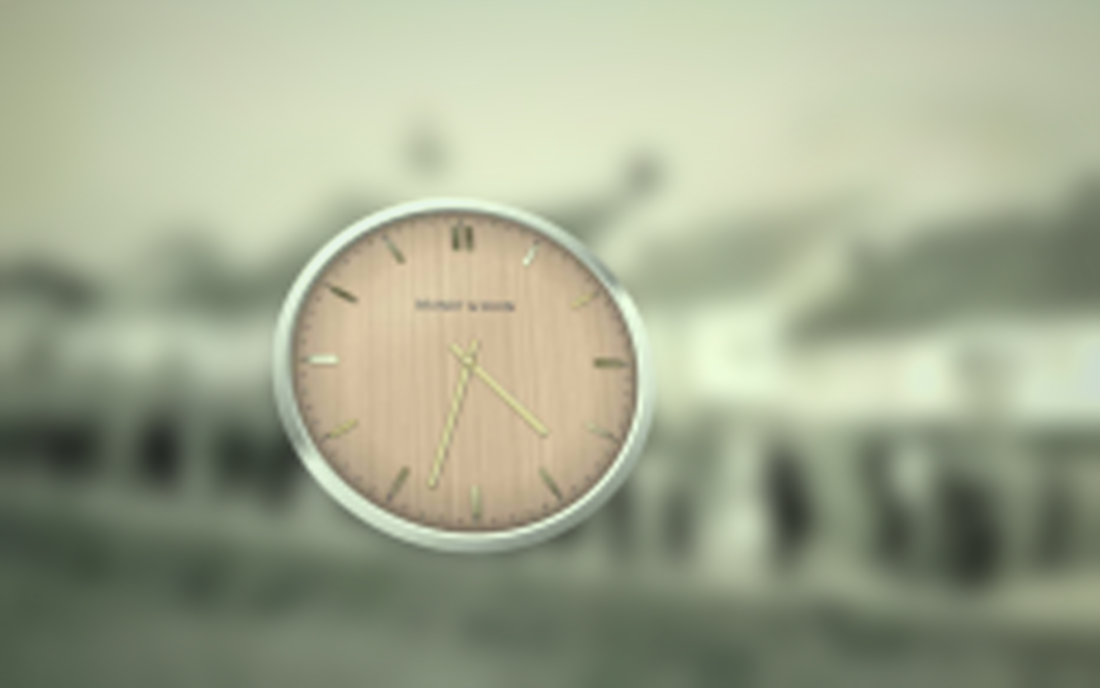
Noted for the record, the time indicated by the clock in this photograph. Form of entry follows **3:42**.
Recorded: **4:33**
